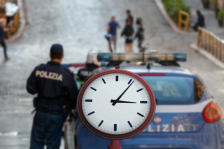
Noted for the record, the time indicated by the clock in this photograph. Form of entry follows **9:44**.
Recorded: **3:06**
